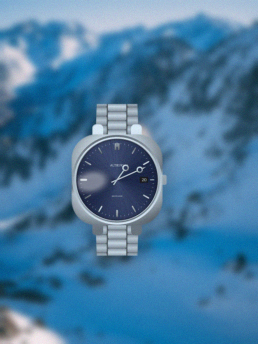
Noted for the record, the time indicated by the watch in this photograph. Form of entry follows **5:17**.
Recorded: **1:11**
